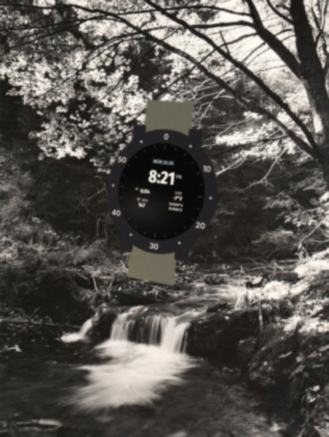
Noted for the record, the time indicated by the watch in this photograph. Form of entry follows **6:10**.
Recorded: **8:21**
